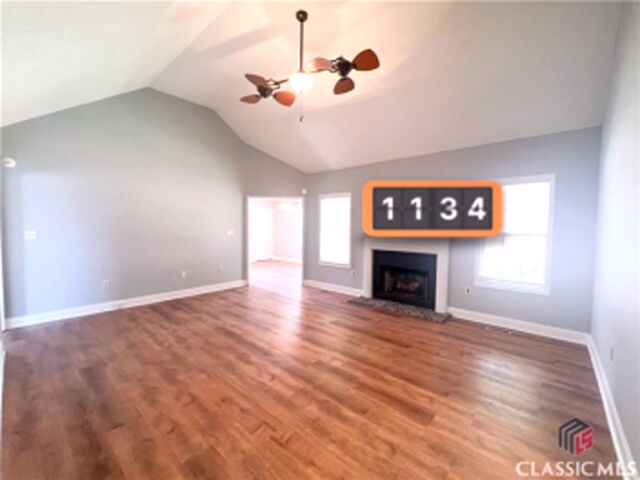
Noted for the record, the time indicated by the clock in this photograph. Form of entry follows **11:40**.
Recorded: **11:34**
